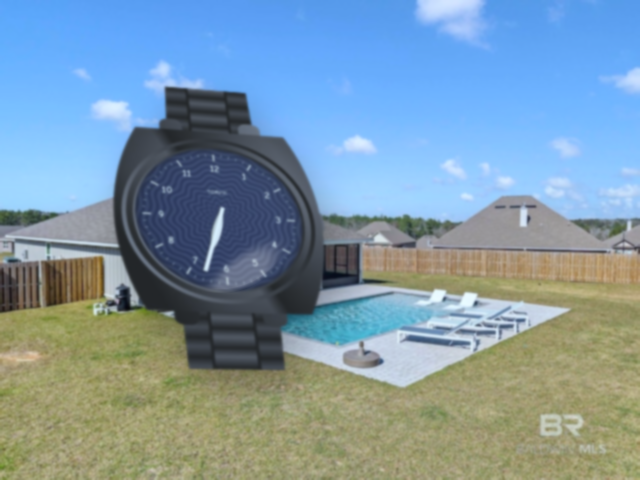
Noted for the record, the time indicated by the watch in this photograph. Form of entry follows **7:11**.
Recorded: **6:33**
